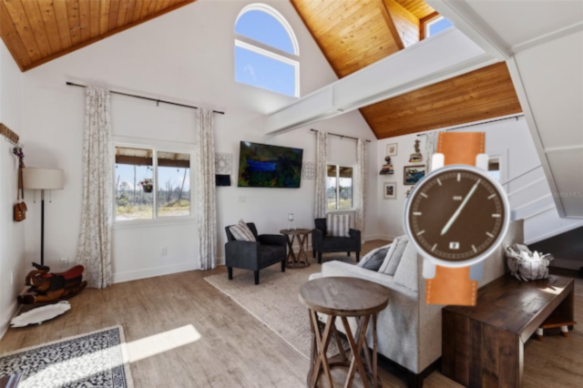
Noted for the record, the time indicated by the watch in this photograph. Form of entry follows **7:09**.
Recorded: **7:05**
